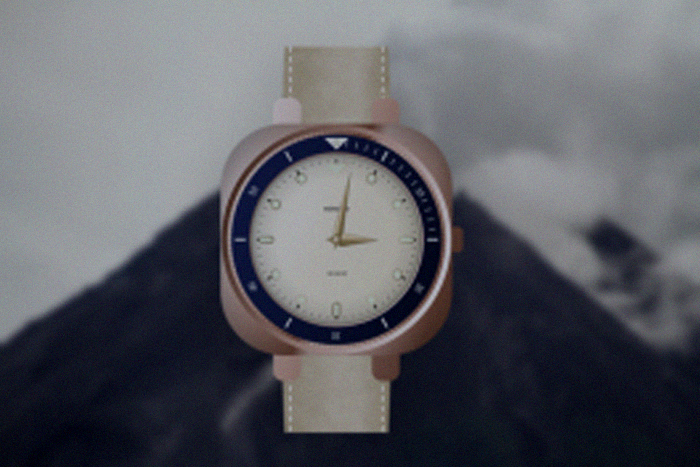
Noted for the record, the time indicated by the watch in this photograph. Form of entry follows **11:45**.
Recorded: **3:02**
